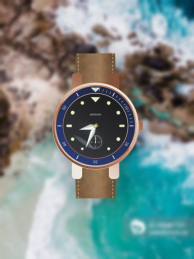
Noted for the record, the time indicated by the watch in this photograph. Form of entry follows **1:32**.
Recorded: **8:34**
